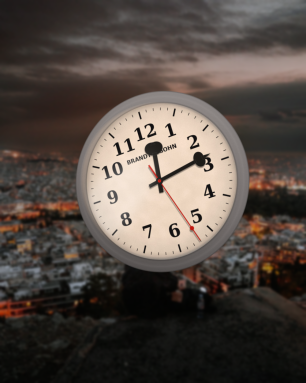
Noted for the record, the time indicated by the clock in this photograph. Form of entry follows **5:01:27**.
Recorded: **12:13:27**
